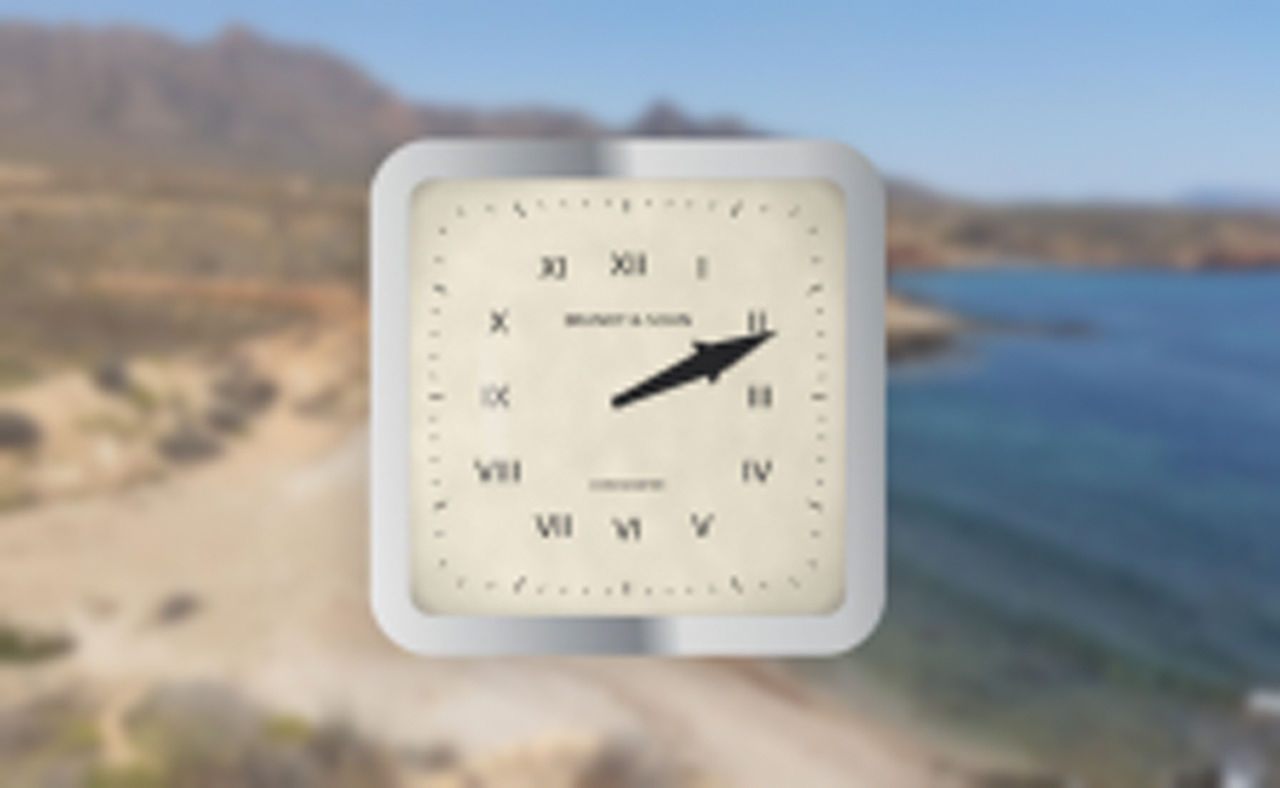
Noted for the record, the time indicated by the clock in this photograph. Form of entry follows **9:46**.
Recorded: **2:11**
